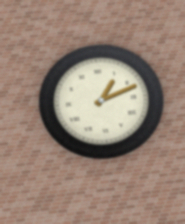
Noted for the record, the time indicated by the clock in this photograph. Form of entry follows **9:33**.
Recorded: **1:12**
